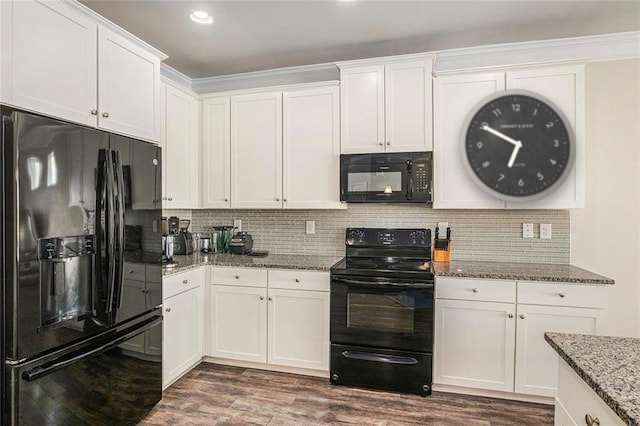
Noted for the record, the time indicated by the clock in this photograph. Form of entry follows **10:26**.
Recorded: **6:50**
